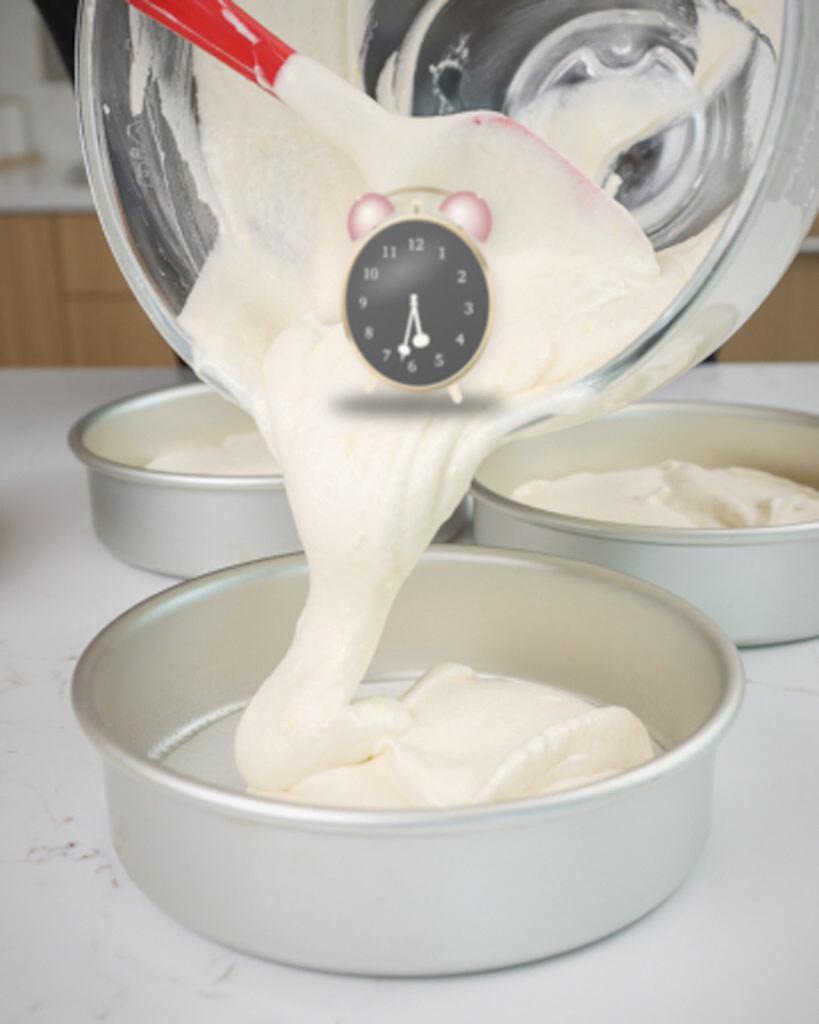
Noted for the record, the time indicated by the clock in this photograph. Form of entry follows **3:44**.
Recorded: **5:32**
